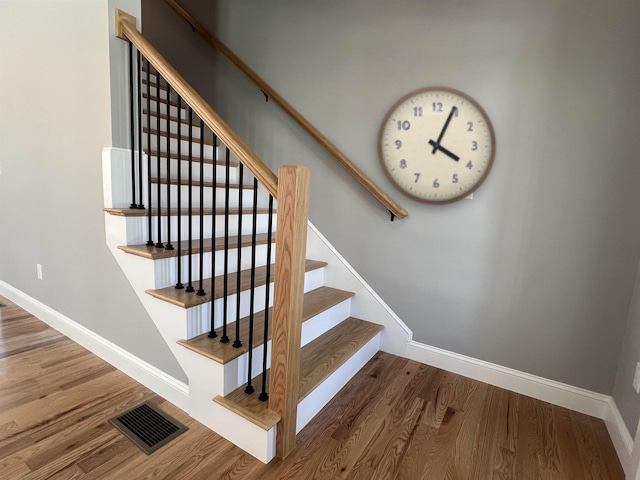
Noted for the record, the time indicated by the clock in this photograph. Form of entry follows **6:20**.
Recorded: **4:04**
